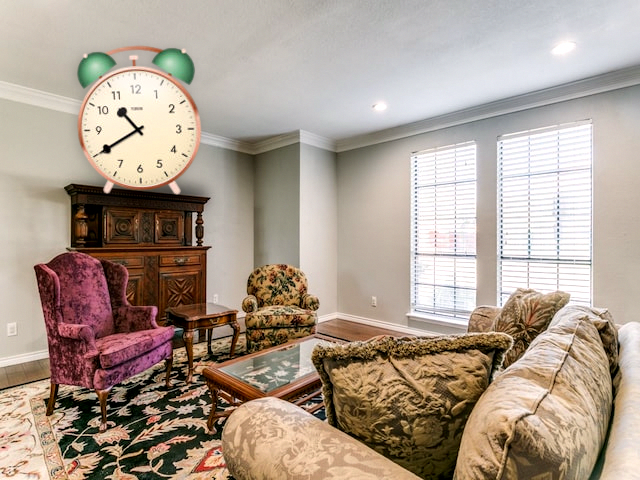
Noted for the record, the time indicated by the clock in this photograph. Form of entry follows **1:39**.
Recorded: **10:40**
